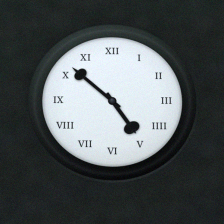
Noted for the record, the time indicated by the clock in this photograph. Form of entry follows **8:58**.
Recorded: **4:52**
